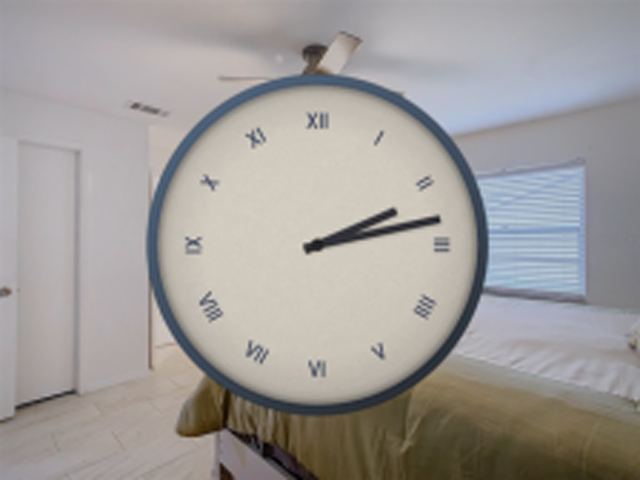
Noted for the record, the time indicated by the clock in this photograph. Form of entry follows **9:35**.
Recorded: **2:13**
